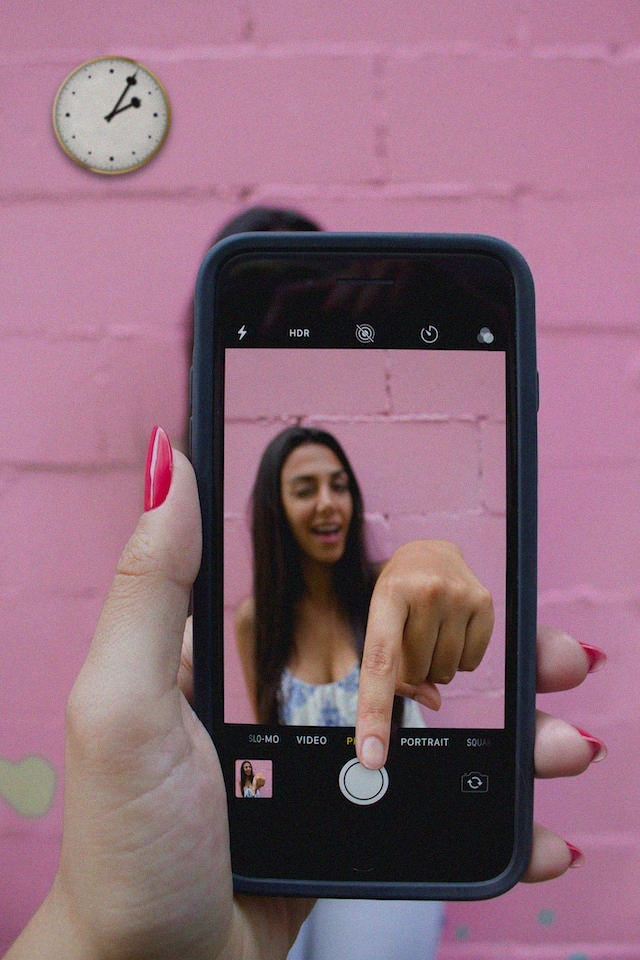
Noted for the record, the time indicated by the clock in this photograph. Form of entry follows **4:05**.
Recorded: **2:05**
